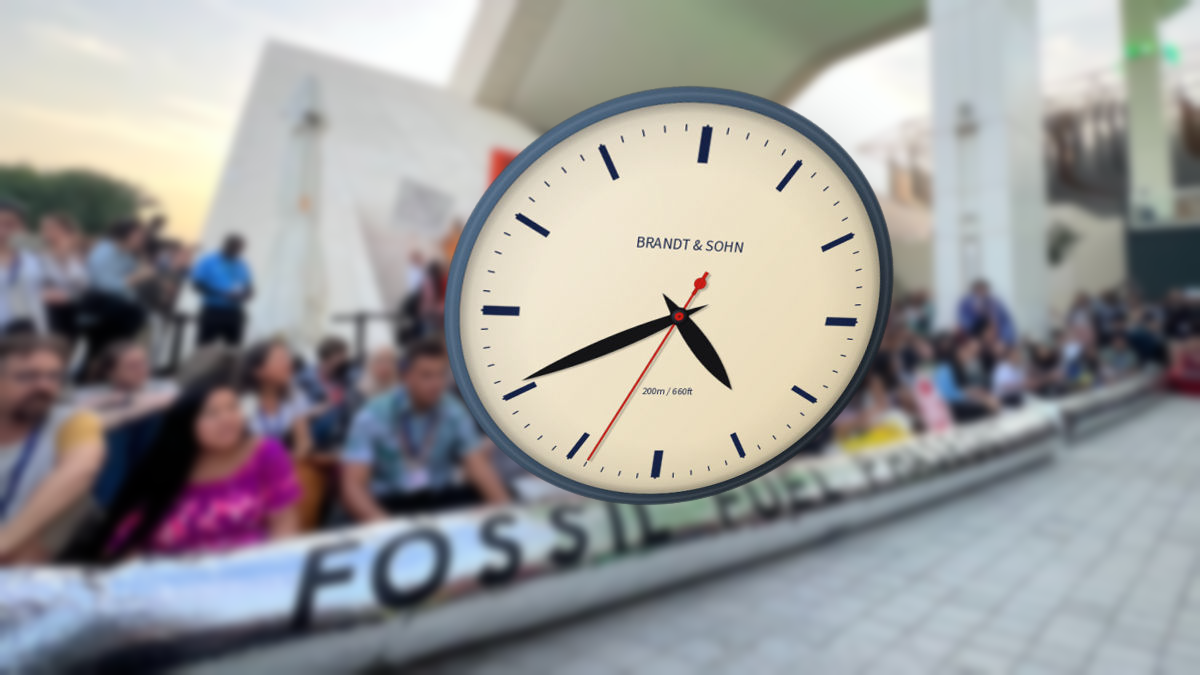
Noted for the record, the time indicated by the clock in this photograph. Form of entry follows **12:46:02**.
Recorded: **4:40:34**
